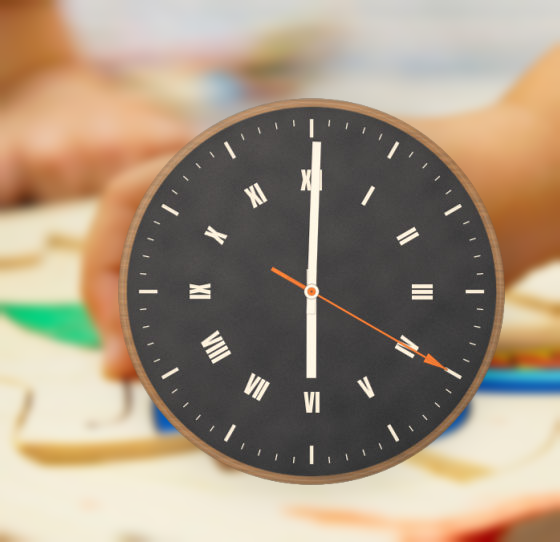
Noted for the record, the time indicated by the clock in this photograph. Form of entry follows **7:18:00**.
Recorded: **6:00:20**
